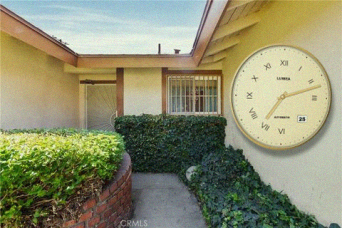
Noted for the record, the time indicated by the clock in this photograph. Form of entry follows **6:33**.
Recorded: **7:12**
